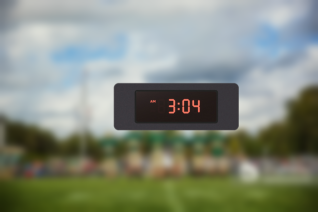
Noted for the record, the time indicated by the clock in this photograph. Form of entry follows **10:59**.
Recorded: **3:04**
